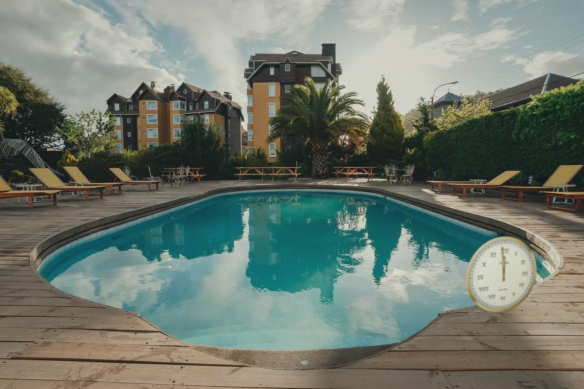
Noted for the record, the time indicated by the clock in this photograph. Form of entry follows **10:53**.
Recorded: **11:59**
